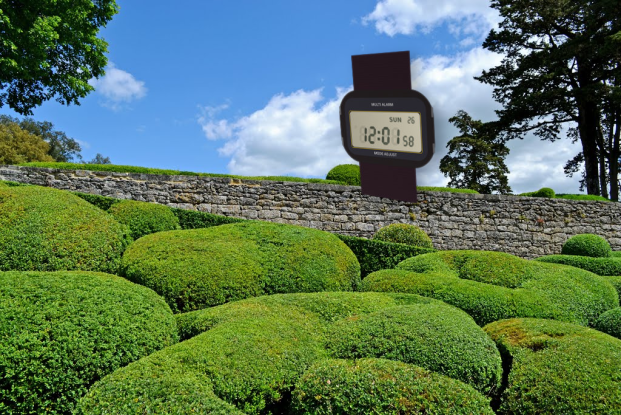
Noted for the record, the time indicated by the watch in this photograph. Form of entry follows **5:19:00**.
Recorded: **12:01:58**
